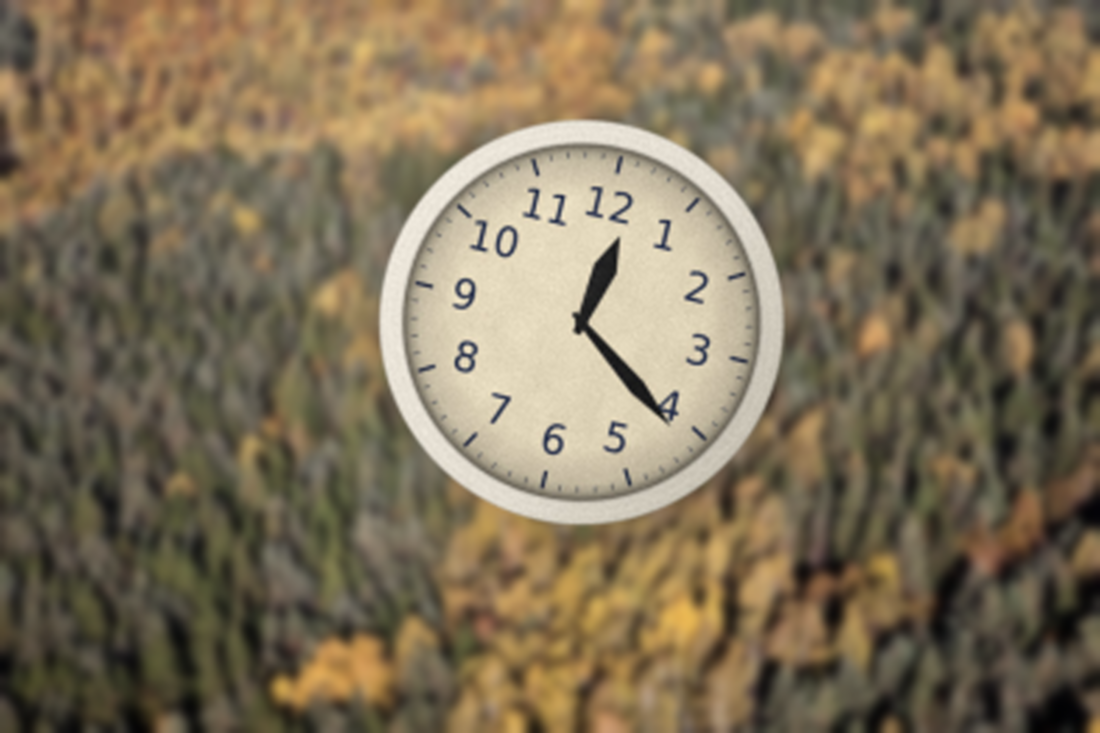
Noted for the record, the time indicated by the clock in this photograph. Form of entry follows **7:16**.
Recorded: **12:21**
